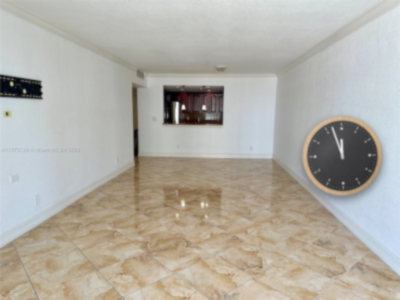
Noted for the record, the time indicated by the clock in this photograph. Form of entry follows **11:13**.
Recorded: **11:57**
